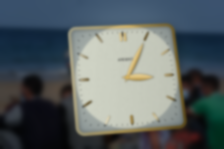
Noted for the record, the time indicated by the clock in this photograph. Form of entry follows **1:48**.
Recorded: **3:05**
